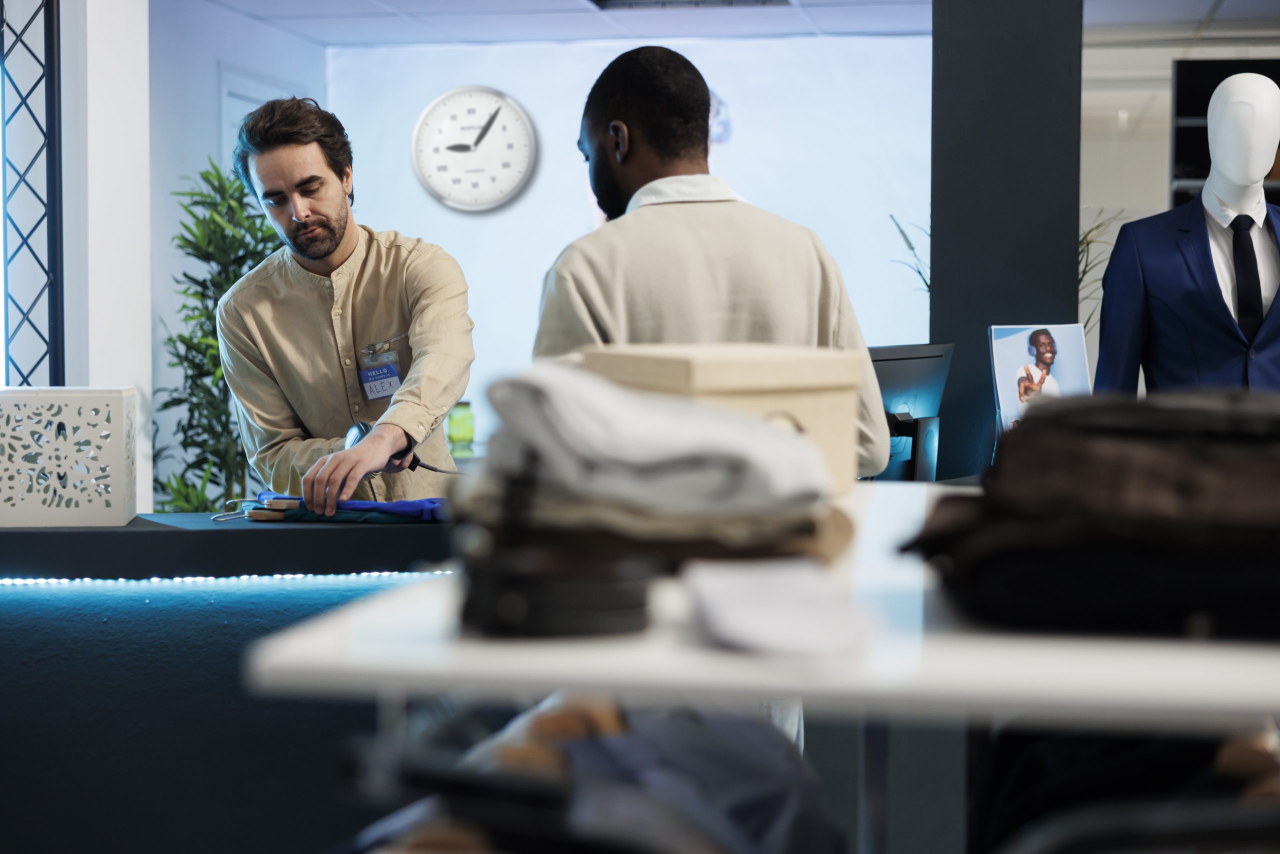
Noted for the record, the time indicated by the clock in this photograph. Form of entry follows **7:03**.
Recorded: **9:06**
